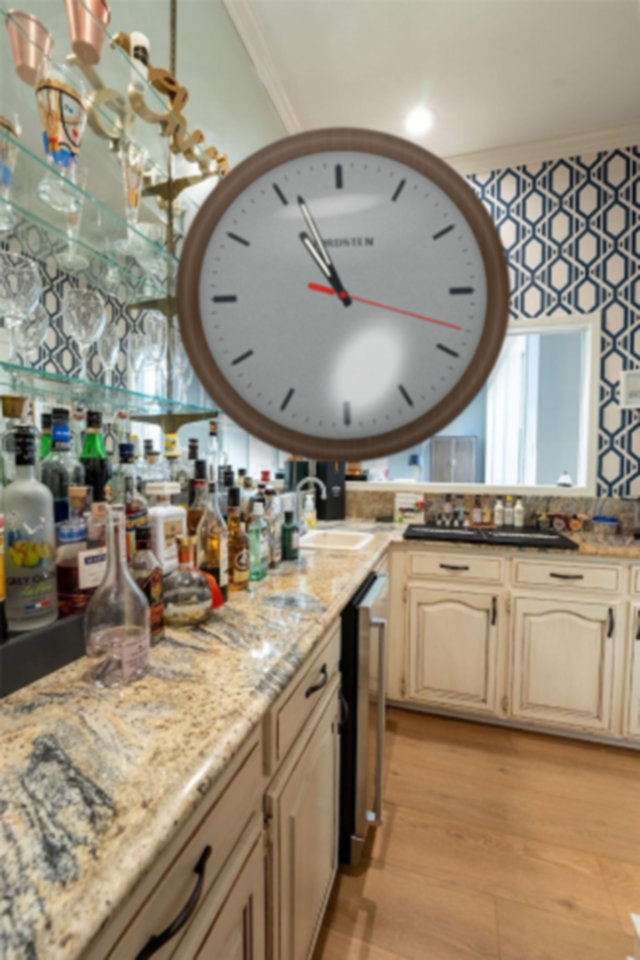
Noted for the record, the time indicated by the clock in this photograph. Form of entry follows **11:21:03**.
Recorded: **10:56:18**
